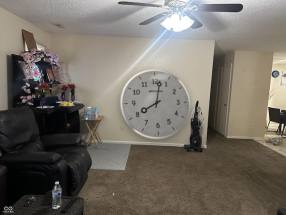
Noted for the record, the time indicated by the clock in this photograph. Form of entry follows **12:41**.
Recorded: **8:02**
